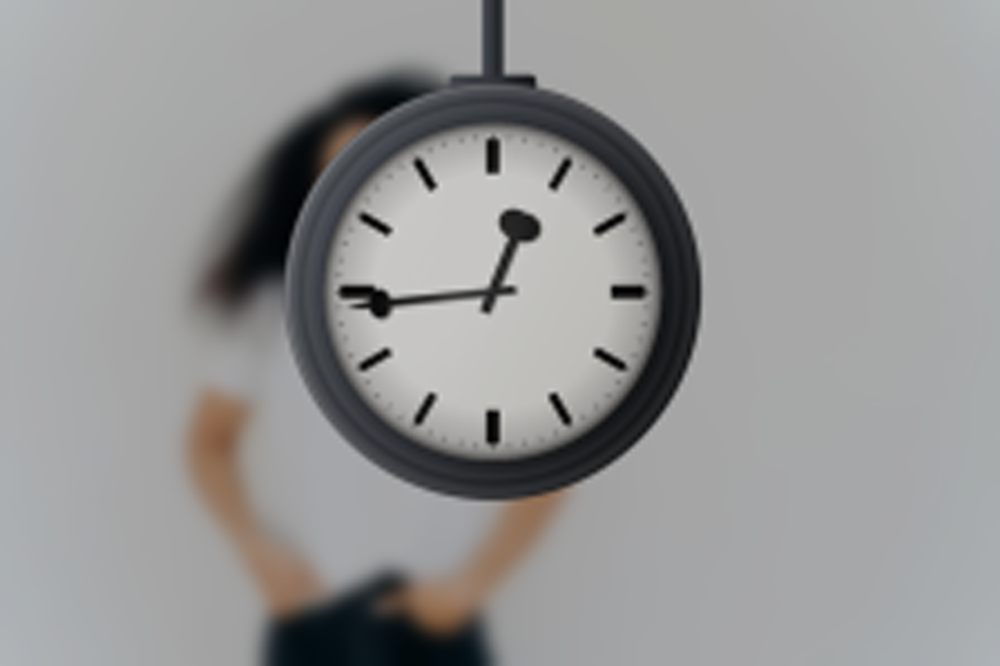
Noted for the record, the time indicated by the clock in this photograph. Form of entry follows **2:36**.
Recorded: **12:44**
